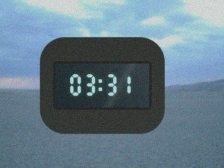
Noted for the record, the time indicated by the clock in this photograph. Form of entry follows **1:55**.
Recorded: **3:31**
